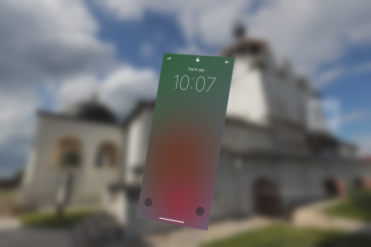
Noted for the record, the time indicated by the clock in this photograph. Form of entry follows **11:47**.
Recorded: **10:07**
